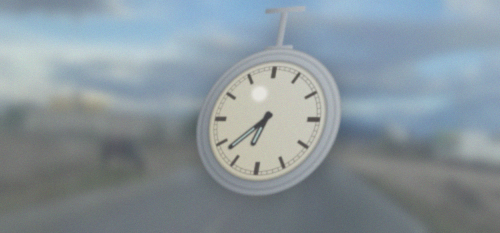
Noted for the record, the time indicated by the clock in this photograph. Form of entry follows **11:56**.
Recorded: **6:38**
